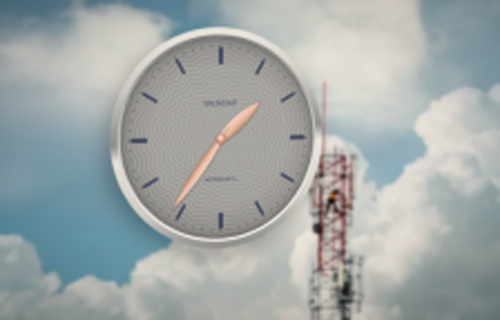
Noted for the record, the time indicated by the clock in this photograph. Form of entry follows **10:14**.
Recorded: **1:36**
